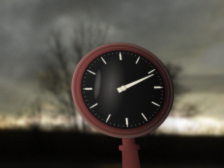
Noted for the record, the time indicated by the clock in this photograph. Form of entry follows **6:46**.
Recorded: **2:11**
